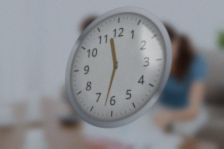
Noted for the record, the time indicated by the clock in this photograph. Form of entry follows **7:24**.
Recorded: **11:32**
